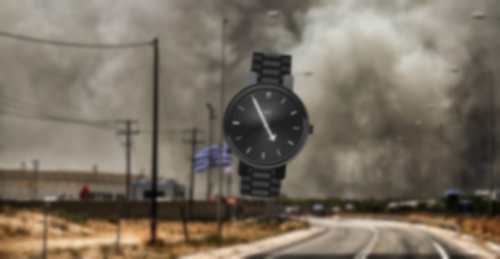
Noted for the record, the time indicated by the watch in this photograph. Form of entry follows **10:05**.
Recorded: **4:55**
